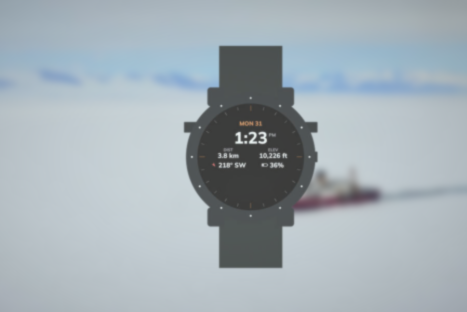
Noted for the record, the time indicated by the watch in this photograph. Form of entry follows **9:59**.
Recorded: **1:23**
